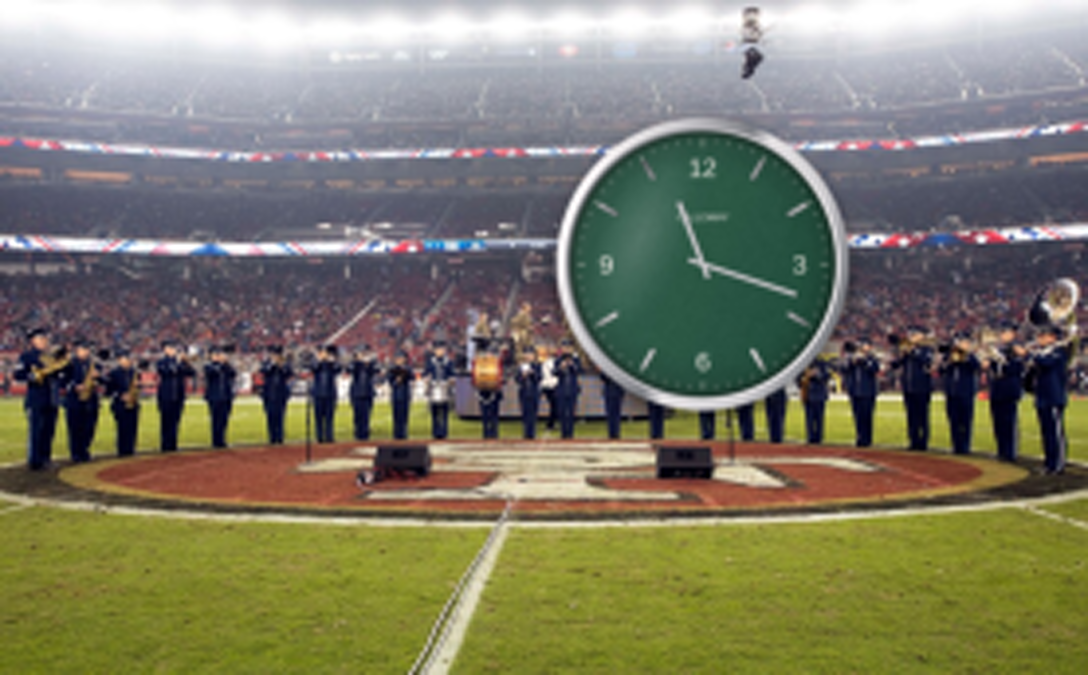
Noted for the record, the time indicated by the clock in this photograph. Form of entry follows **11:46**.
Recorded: **11:18**
